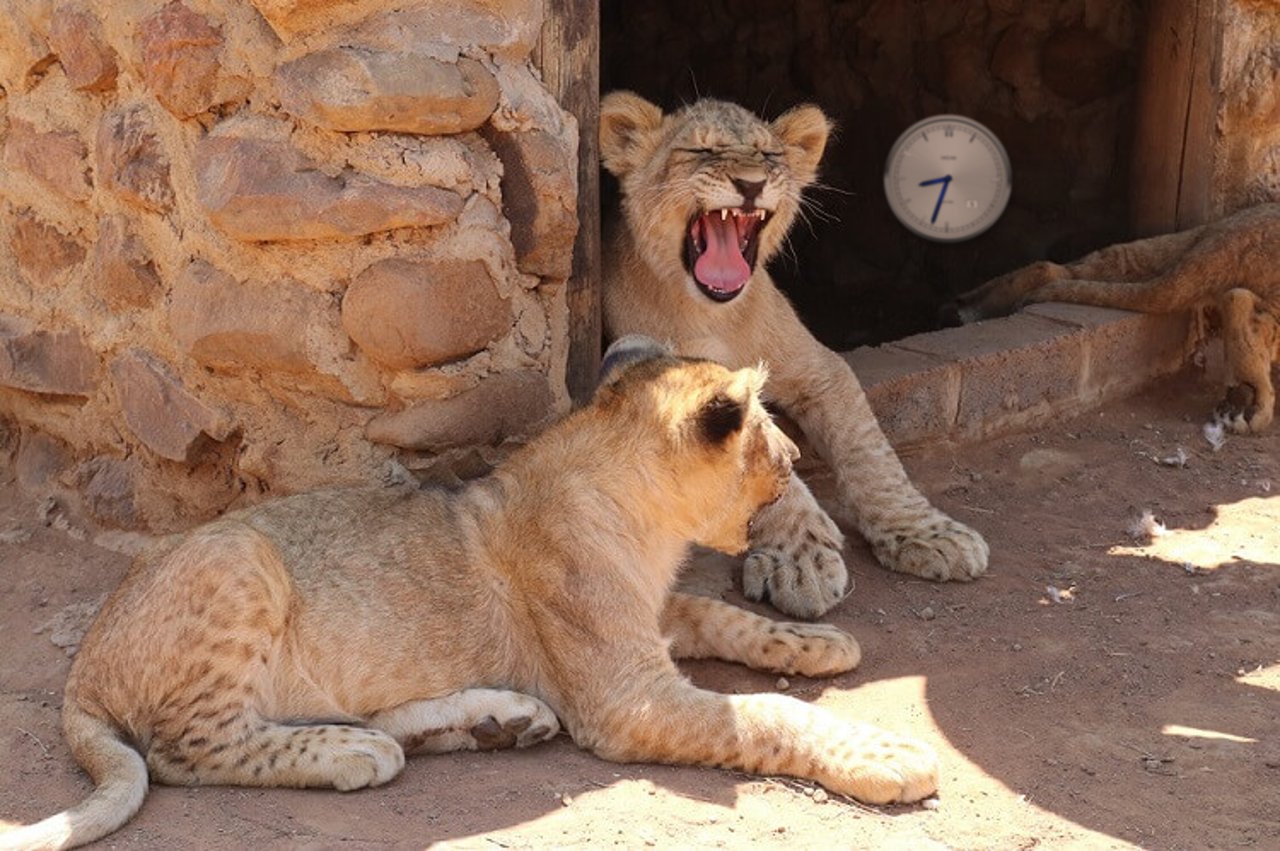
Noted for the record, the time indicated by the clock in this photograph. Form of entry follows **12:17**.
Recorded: **8:33**
